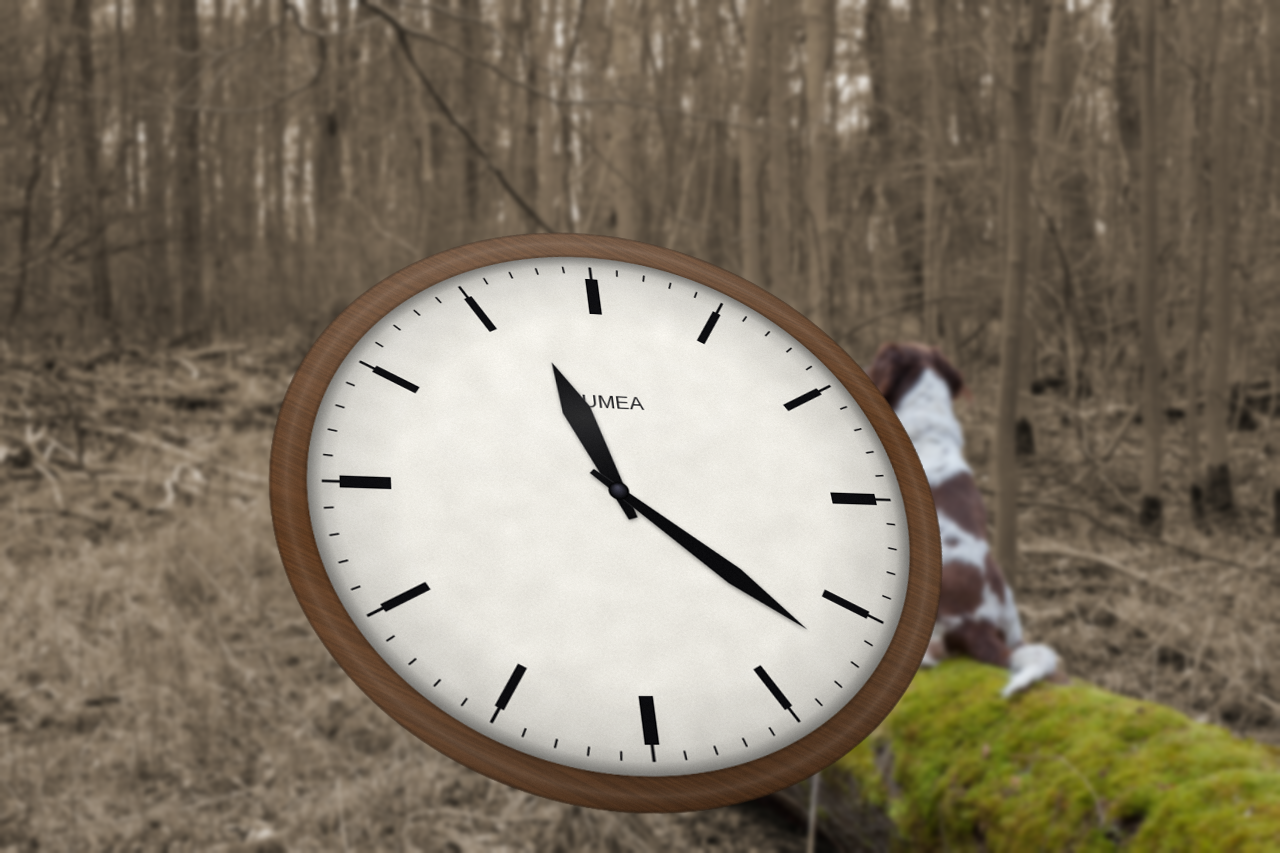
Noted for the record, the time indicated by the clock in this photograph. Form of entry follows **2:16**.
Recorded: **11:22**
